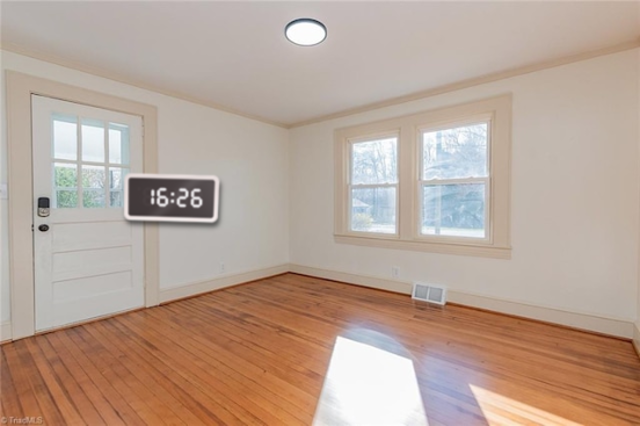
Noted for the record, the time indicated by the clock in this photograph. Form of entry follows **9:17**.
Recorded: **16:26**
